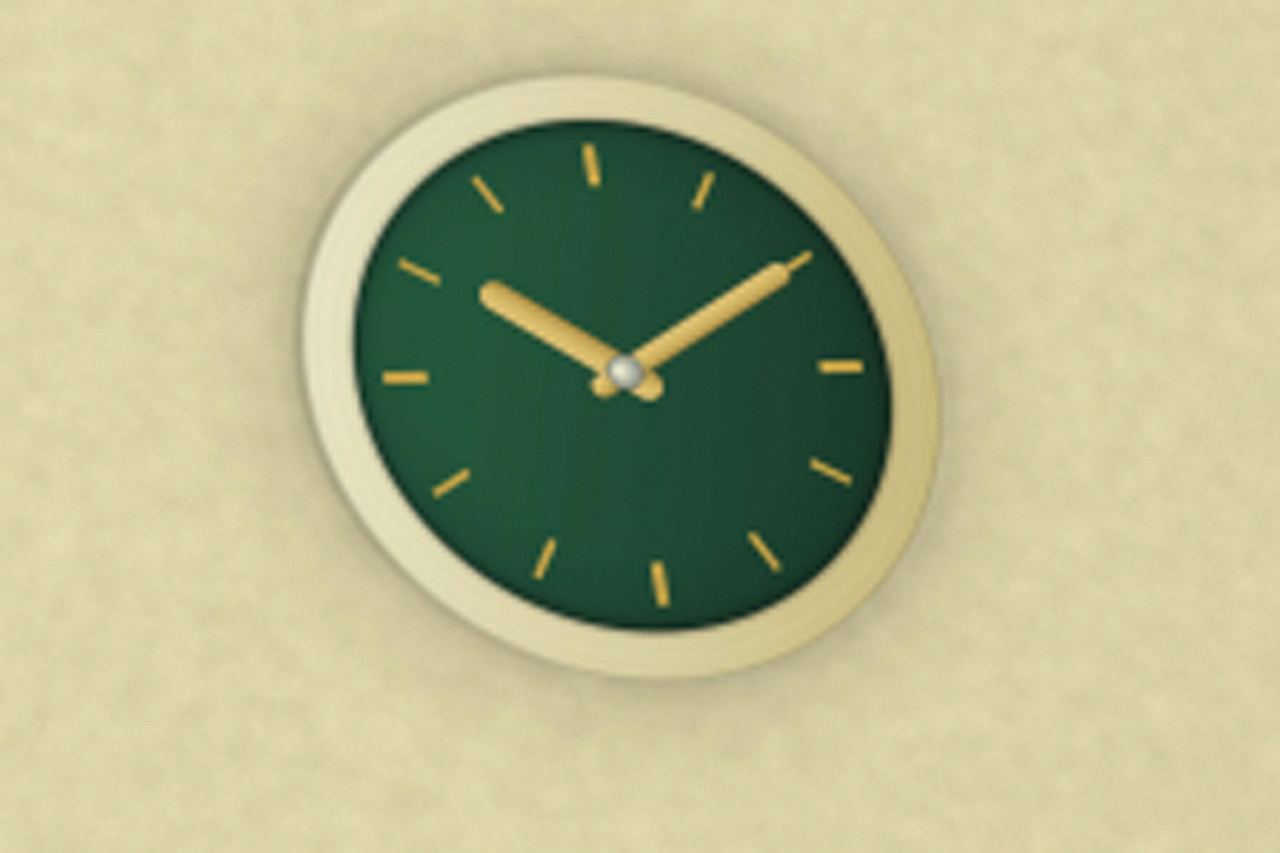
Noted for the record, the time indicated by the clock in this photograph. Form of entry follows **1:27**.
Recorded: **10:10**
